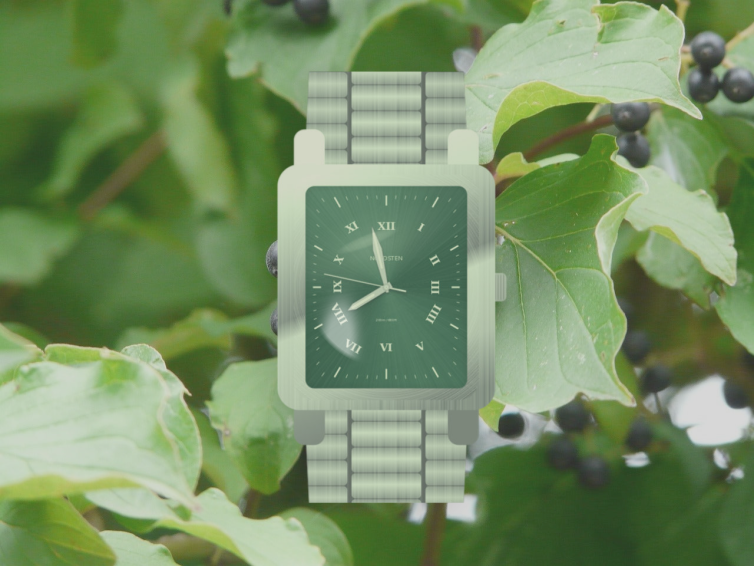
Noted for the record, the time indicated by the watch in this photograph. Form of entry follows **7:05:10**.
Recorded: **7:57:47**
